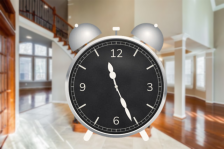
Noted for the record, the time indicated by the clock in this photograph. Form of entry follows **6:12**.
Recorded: **11:26**
